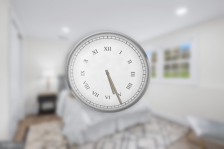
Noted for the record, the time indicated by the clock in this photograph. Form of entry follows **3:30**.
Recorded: **5:26**
